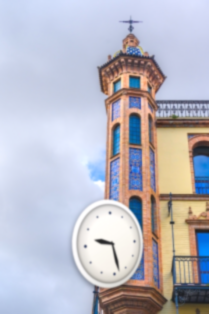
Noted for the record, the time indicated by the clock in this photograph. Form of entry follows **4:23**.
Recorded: **9:28**
